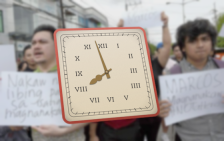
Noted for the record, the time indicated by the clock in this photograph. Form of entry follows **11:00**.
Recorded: **7:58**
